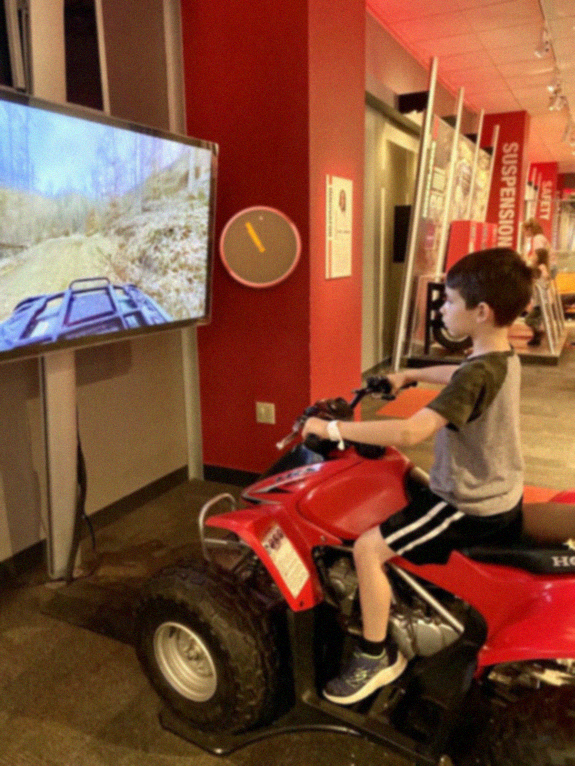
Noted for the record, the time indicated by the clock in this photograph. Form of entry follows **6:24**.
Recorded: **10:55**
